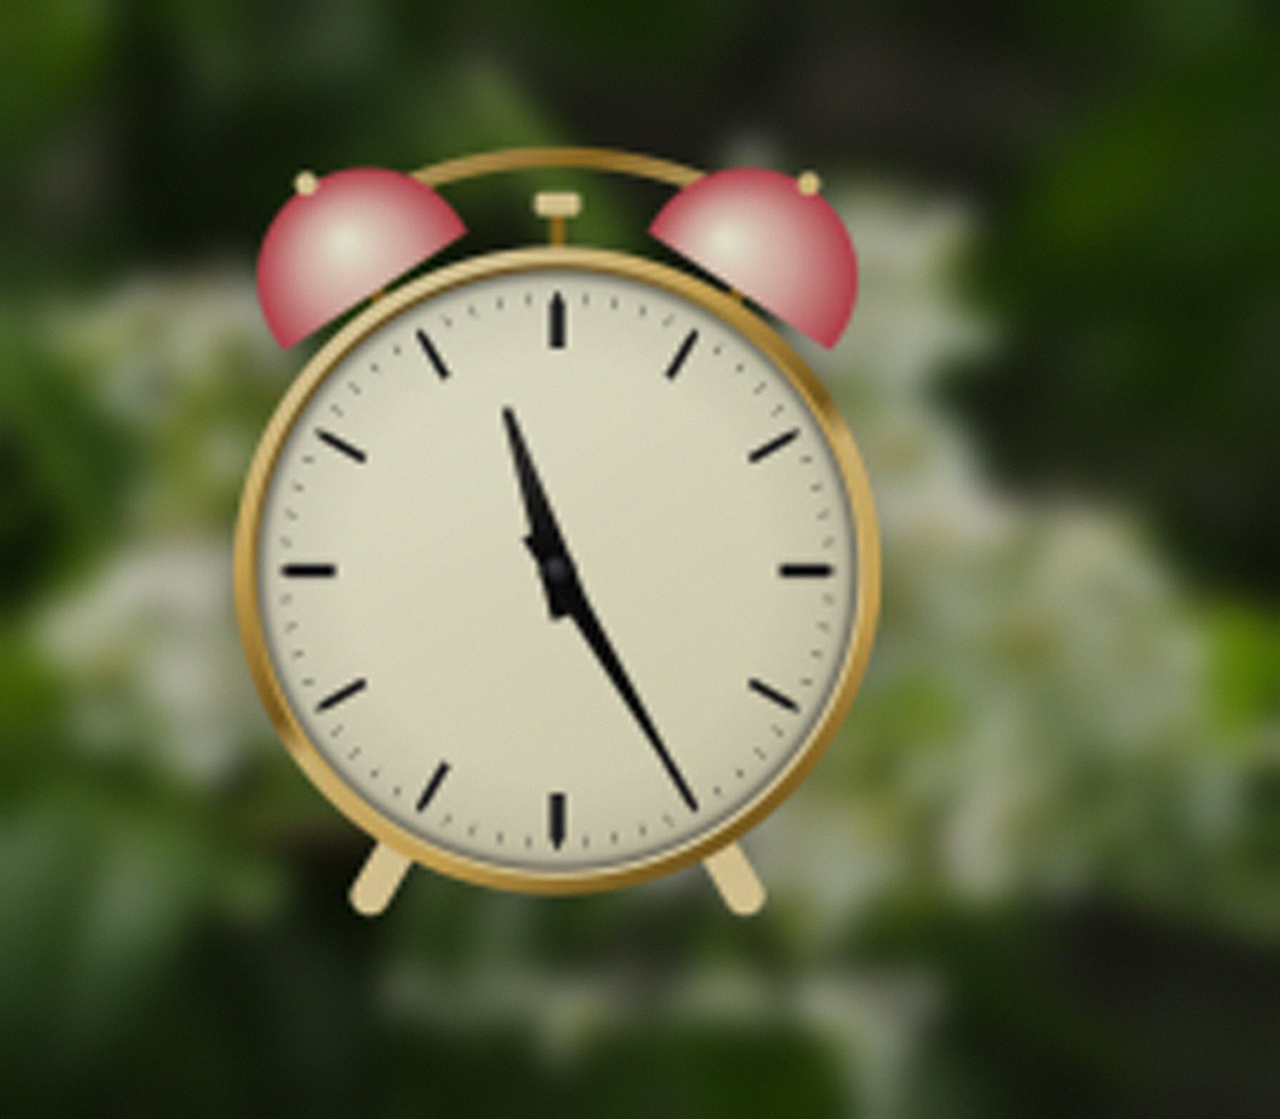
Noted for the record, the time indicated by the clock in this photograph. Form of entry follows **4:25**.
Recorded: **11:25**
